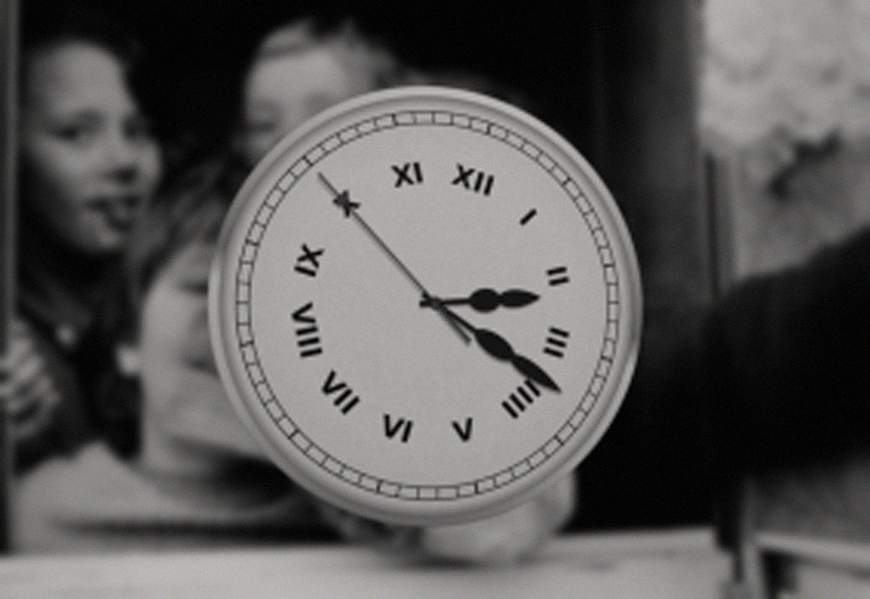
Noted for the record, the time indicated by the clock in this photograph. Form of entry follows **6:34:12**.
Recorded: **2:17:50**
